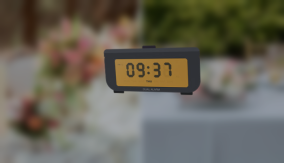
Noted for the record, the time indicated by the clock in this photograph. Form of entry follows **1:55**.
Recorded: **9:37**
